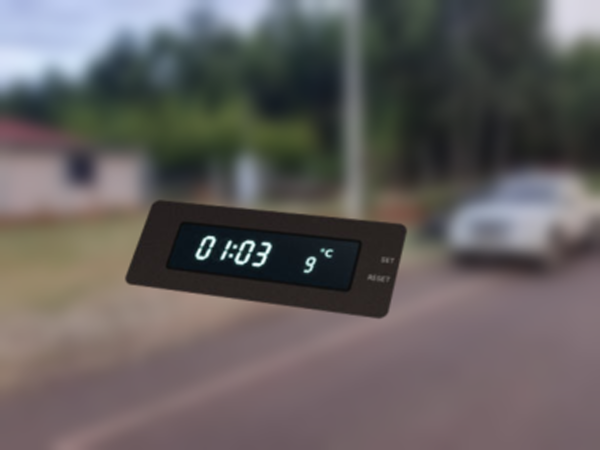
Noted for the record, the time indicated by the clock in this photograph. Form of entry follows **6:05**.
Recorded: **1:03**
